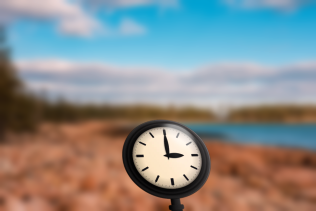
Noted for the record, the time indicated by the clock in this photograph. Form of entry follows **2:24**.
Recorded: **3:00**
